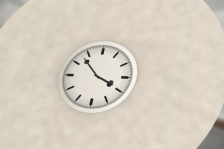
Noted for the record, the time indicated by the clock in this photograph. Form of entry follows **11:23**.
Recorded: **3:53**
